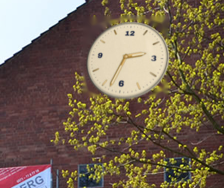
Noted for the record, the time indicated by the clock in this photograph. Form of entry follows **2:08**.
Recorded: **2:33**
